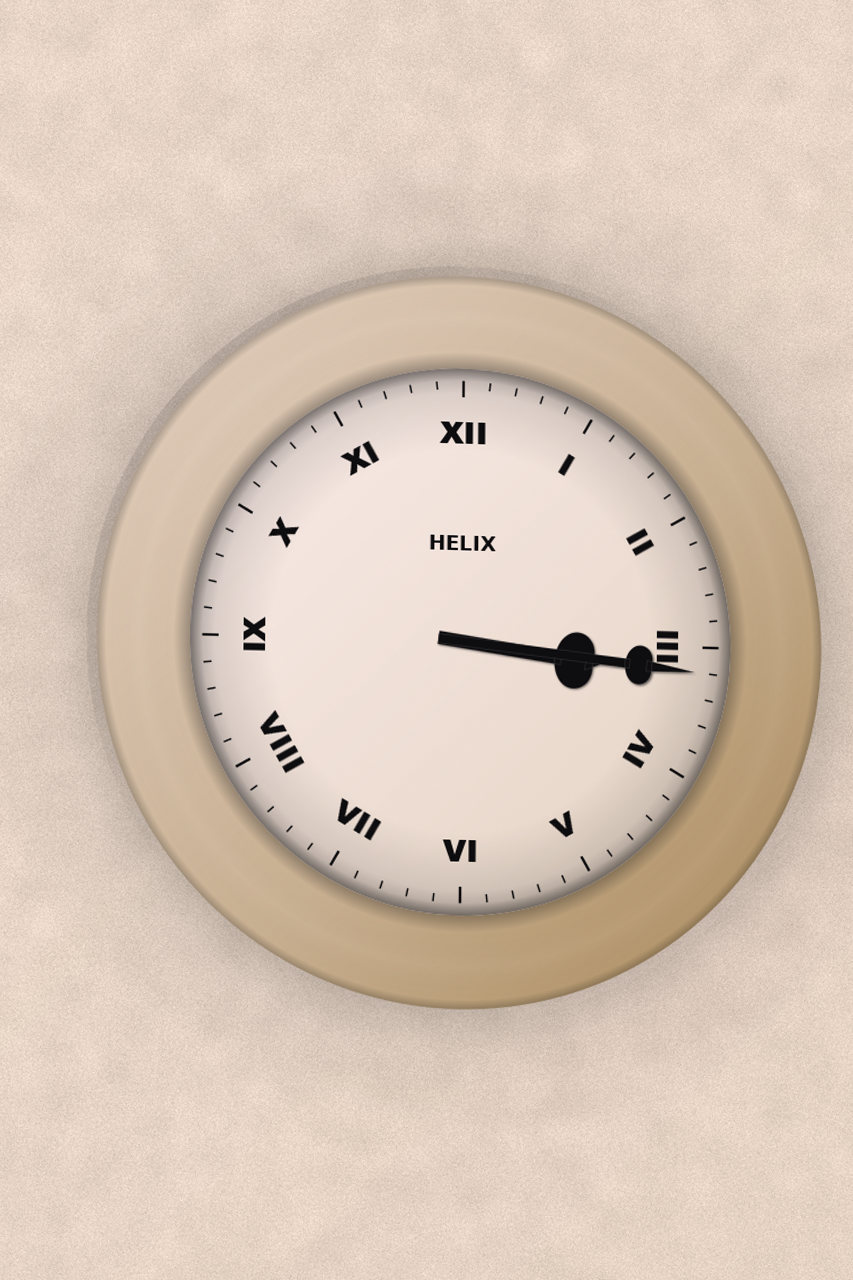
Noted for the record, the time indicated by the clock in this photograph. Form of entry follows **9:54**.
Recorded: **3:16**
